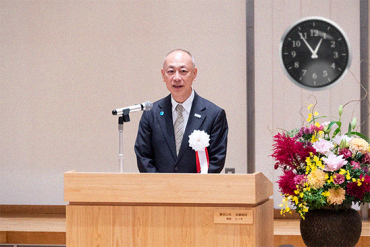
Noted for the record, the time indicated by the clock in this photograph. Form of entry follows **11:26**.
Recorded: **12:54**
